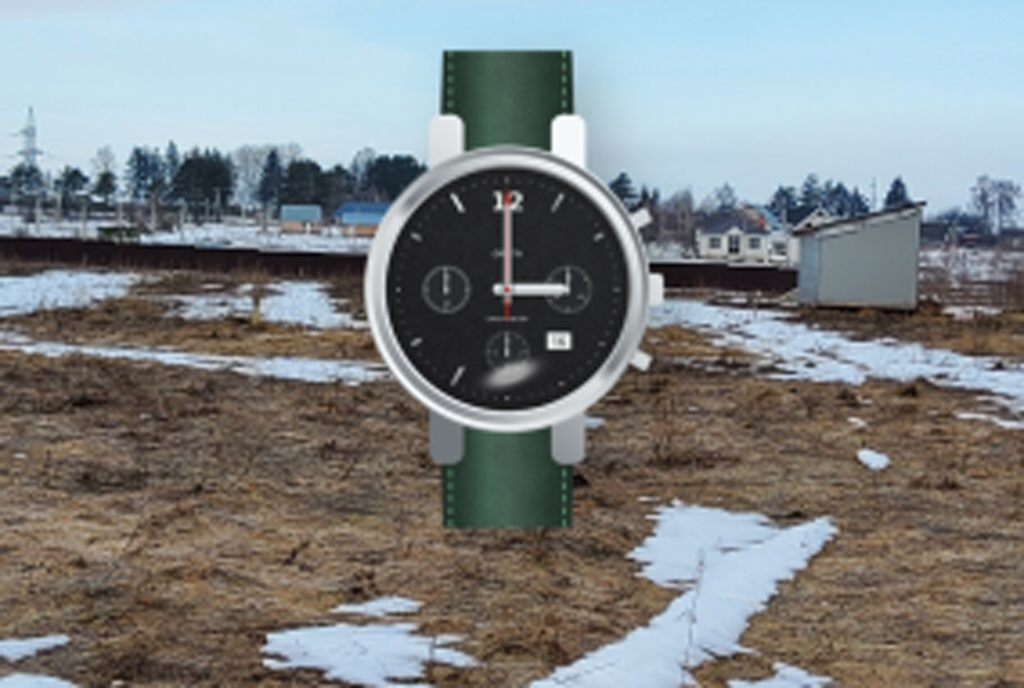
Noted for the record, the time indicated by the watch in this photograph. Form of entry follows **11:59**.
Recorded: **3:00**
